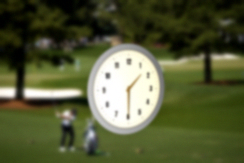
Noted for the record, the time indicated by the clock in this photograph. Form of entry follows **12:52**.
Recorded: **1:30**
